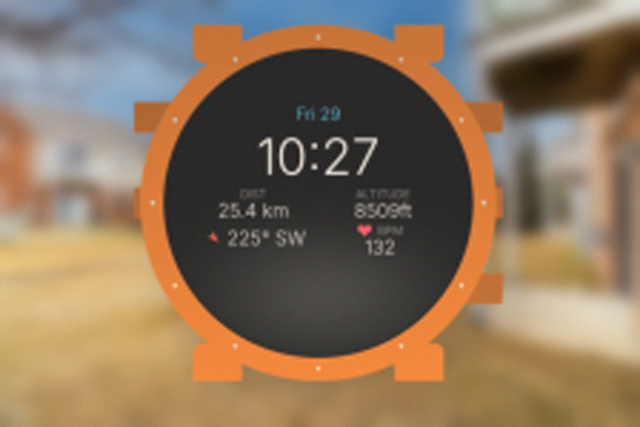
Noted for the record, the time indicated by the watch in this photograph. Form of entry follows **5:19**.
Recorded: **10:27**
